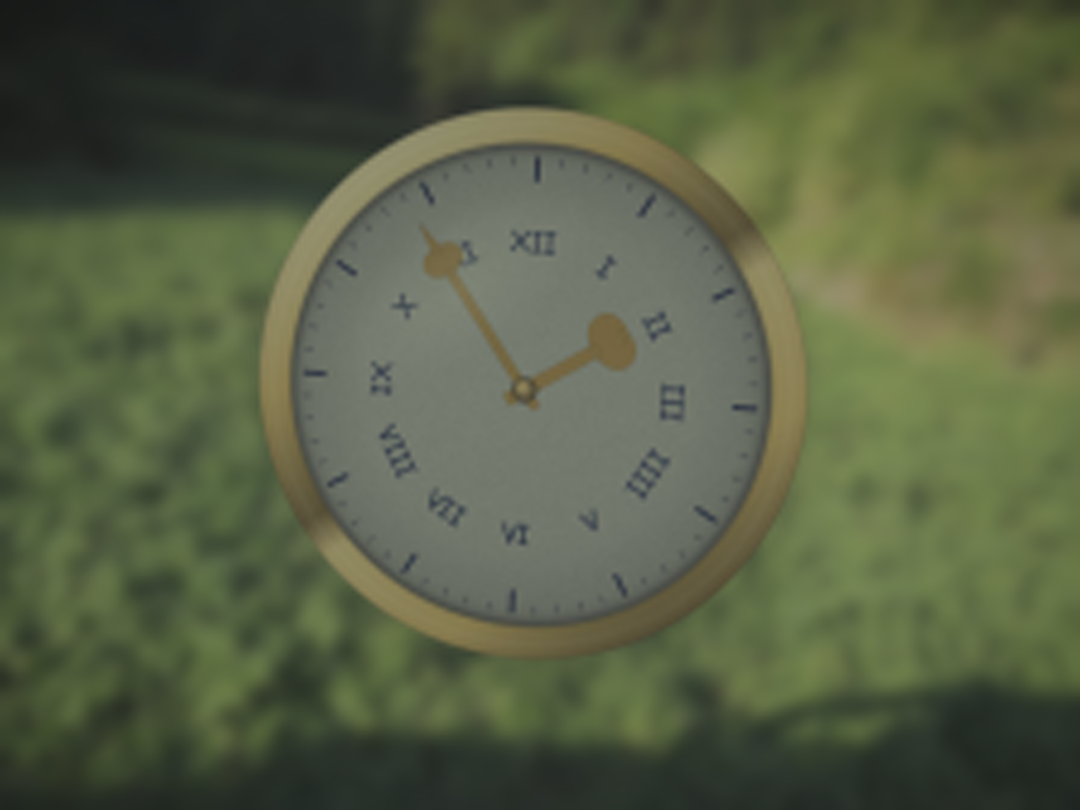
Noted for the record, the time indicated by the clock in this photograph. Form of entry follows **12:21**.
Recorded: **1:54**
